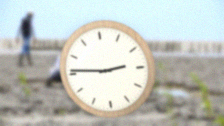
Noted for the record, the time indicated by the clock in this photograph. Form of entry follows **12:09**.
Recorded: **2:46**
